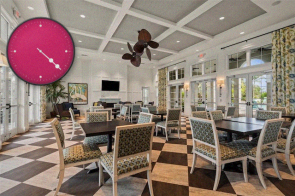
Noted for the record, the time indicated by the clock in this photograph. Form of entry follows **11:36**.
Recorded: **4:22**
